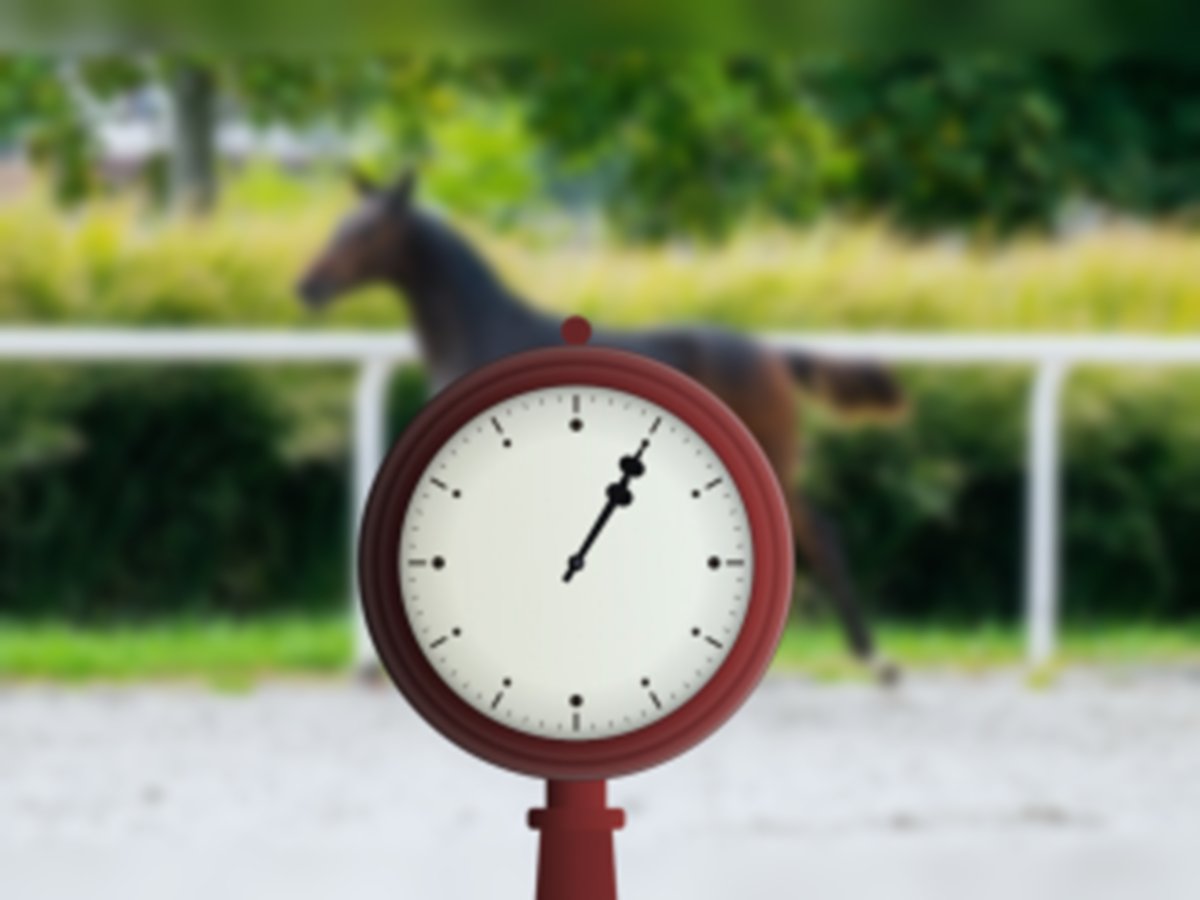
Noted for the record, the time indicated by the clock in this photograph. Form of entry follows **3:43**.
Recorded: **1:05**
